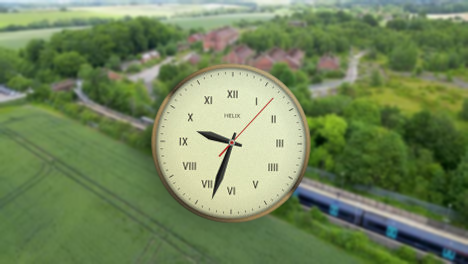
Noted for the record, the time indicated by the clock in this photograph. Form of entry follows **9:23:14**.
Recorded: **9:33:07**
